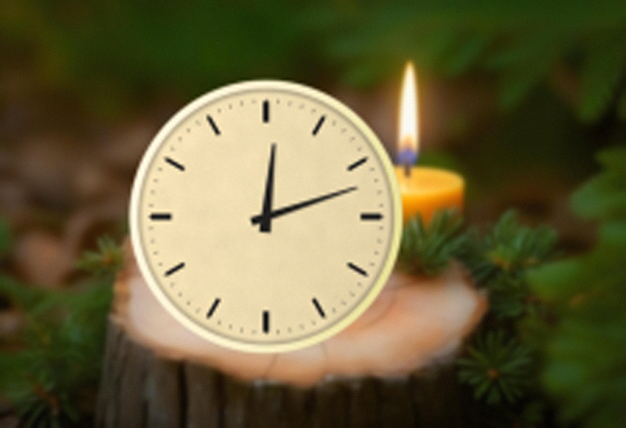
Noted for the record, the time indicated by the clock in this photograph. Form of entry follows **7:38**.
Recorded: **12:12**
